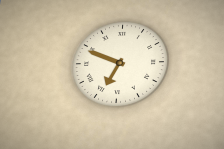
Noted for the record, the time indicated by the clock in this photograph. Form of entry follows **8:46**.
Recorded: **6:49**
